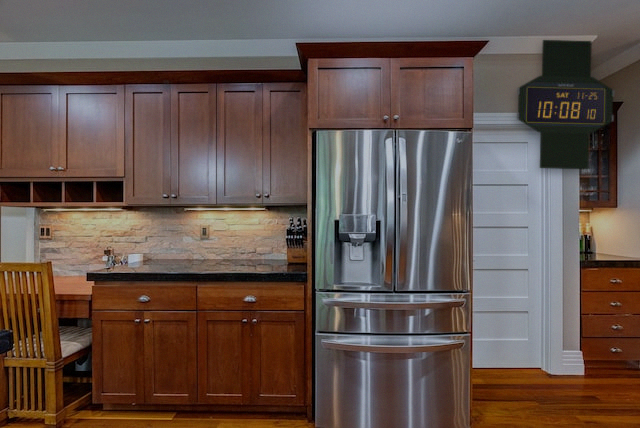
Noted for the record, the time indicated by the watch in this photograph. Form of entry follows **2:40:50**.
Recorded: **10:08:10**
